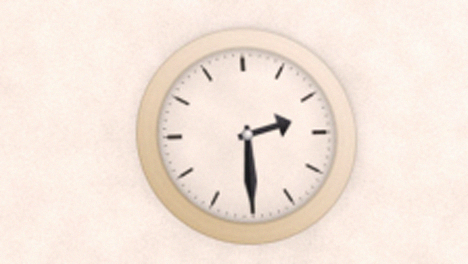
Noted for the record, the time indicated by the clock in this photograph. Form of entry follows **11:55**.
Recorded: **2:30**
